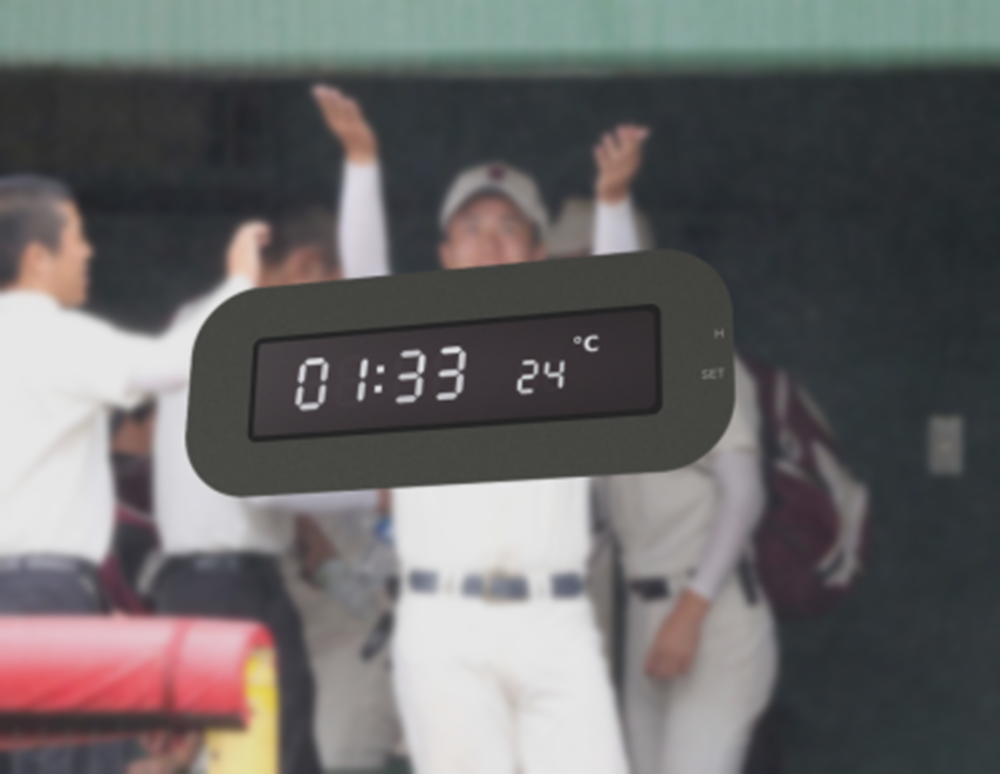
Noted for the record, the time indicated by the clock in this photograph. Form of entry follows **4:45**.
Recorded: **1:33**
